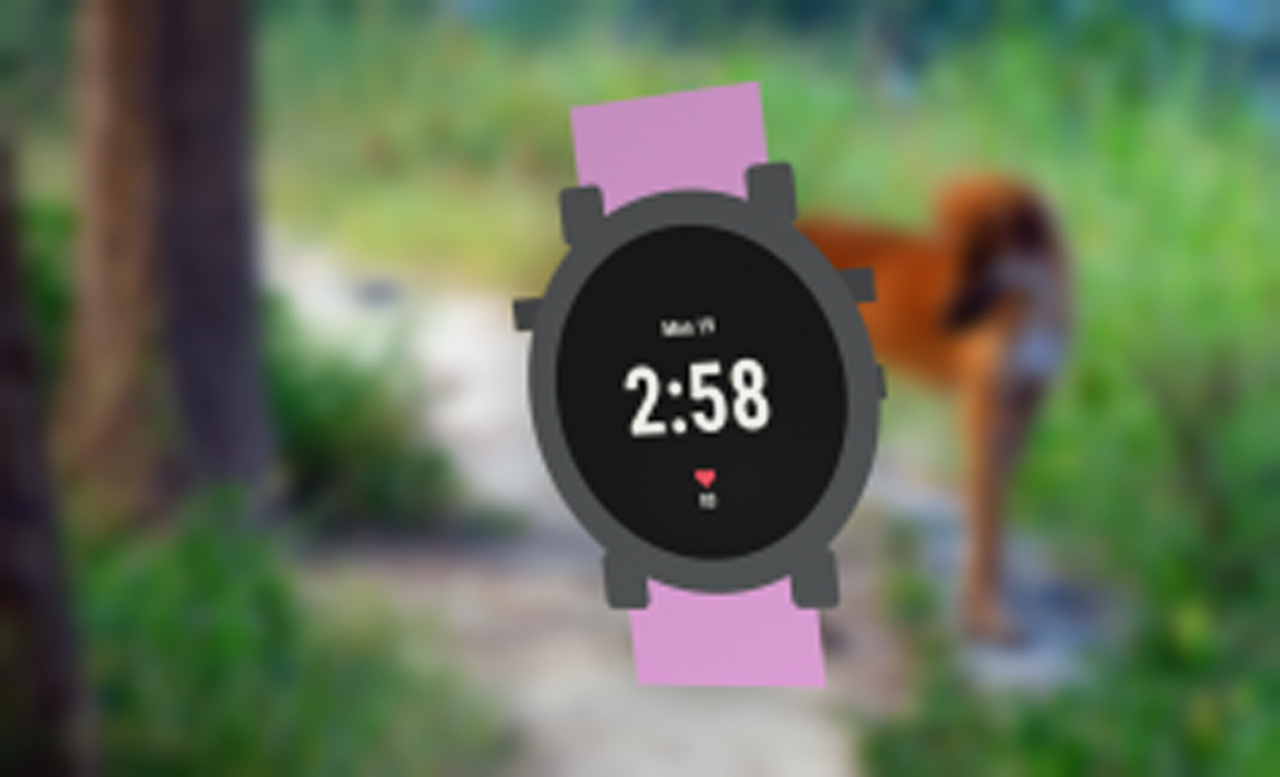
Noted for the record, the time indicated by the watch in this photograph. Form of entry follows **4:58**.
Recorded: **2:58**
